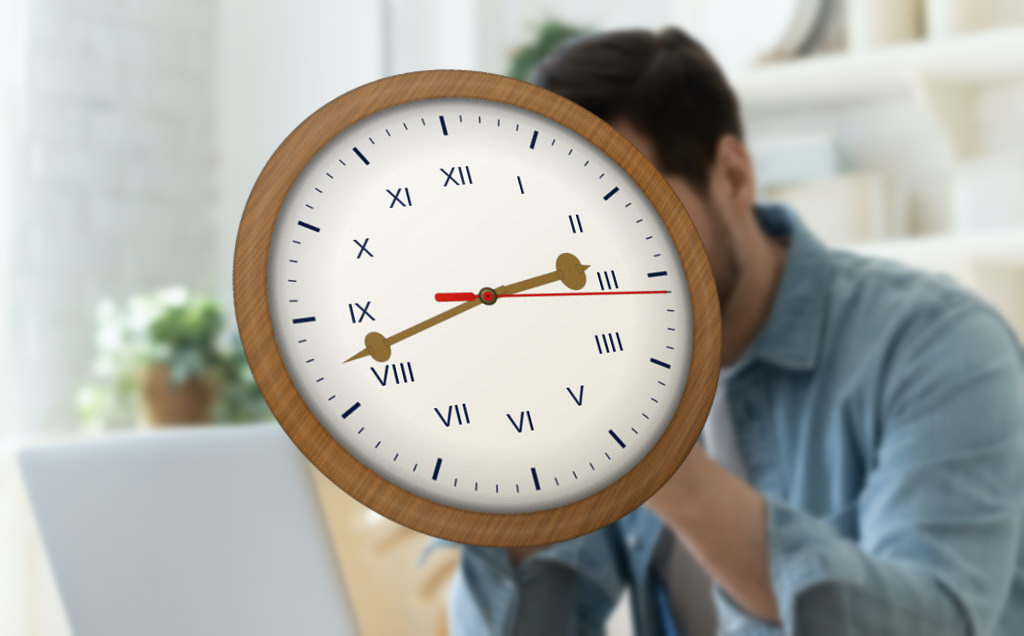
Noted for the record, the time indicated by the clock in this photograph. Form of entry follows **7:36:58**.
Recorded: **2:42:16**
